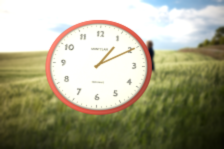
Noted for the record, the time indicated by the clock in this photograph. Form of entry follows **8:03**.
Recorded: **1:10**
